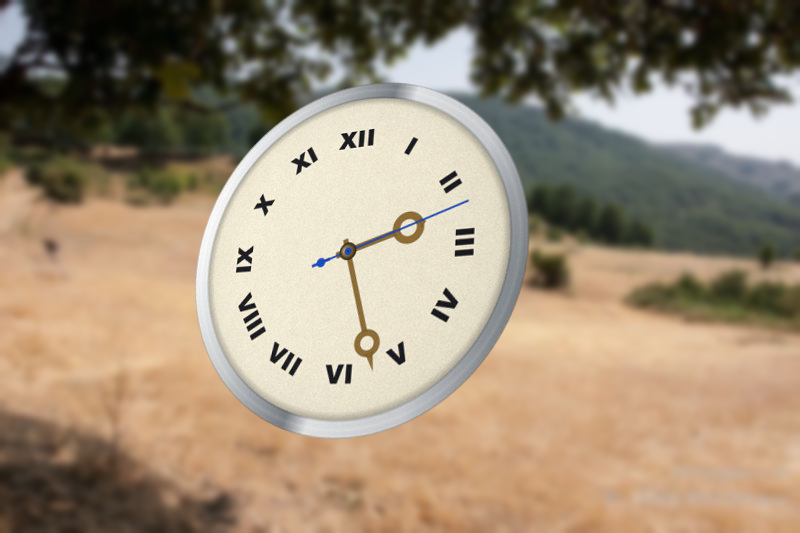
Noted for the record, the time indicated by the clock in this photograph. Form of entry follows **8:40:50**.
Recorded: **2:27:12**
